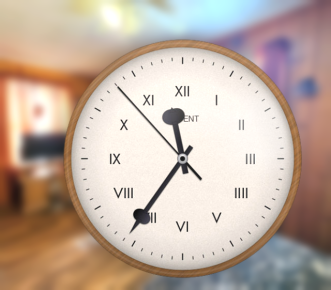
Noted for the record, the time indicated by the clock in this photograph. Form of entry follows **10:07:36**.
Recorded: **11:35:53**
